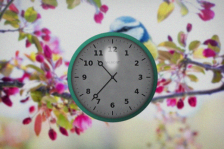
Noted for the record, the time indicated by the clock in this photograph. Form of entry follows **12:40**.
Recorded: **10:37**
